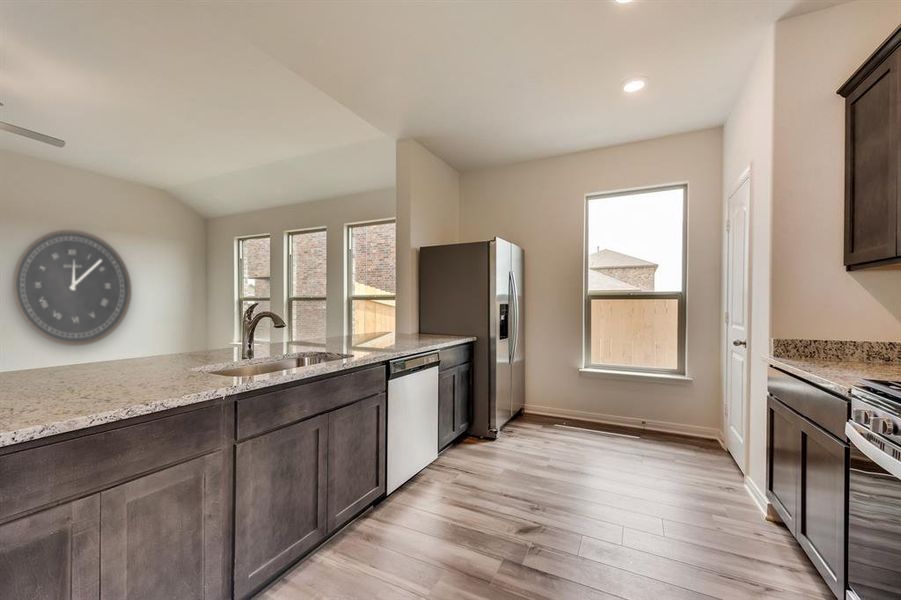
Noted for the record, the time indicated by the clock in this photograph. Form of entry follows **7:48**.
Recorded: **12:08**
